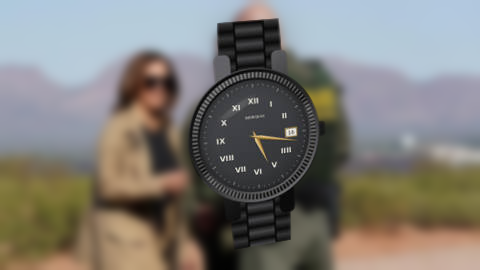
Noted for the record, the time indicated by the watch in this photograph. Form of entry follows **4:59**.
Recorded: **5:17**
